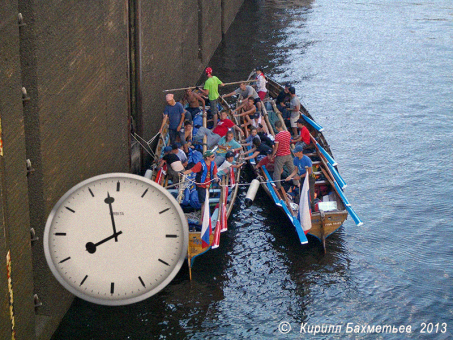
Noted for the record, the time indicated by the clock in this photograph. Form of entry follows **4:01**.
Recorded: **7:58**
